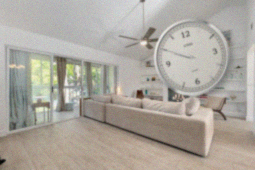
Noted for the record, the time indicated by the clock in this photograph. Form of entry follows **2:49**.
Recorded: **9:50**
